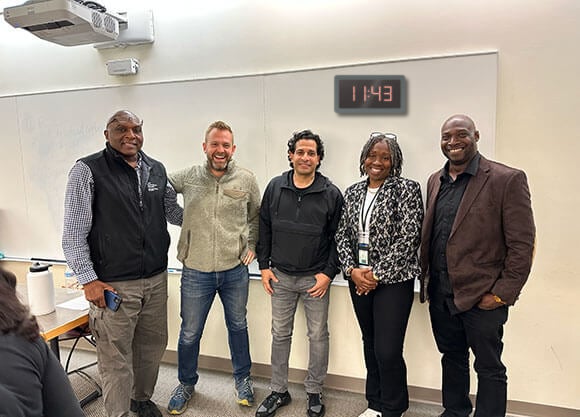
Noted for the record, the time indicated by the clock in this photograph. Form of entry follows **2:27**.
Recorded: **11:43**
